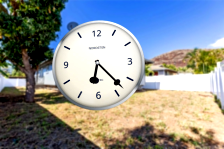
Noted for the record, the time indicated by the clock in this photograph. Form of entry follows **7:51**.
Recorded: **6:23**
